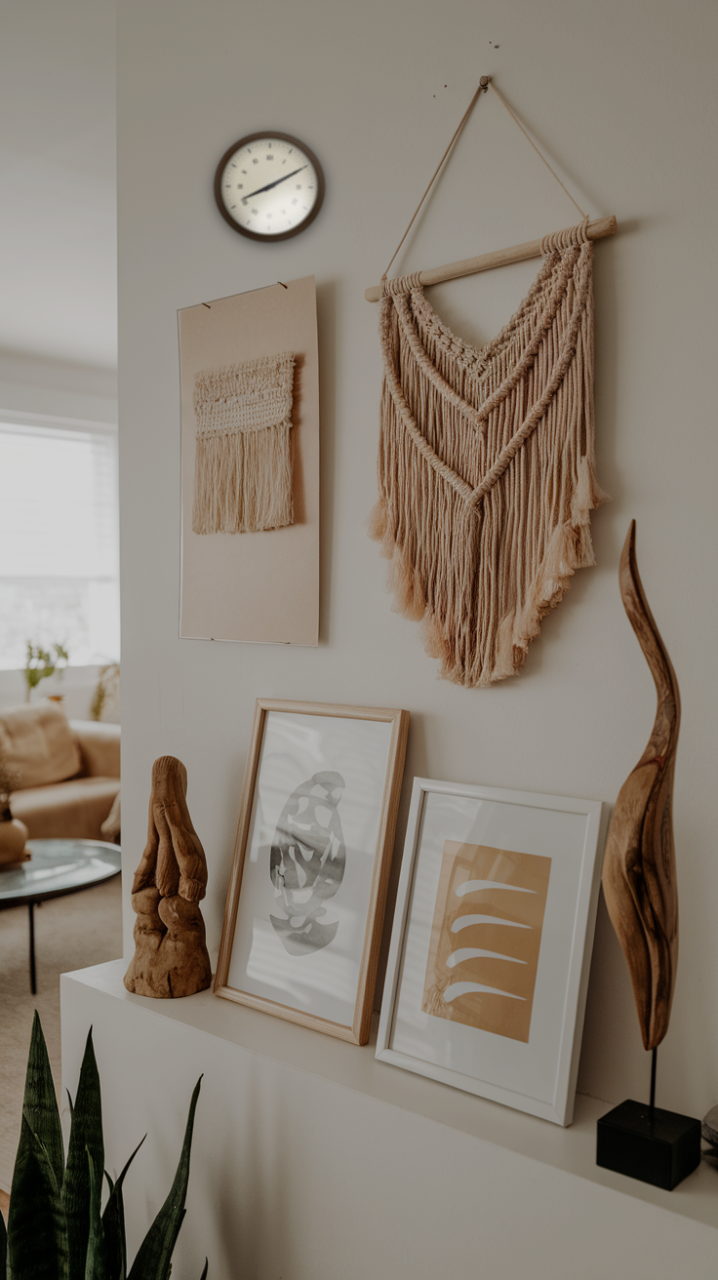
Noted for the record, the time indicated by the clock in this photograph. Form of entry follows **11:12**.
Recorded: **8:10**
